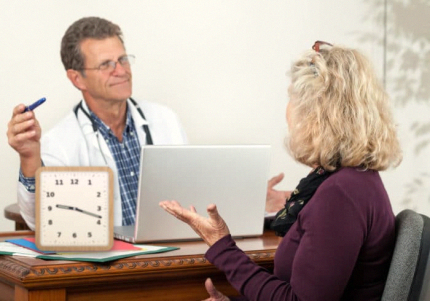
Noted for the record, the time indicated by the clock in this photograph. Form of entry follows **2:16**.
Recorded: **9:18**
